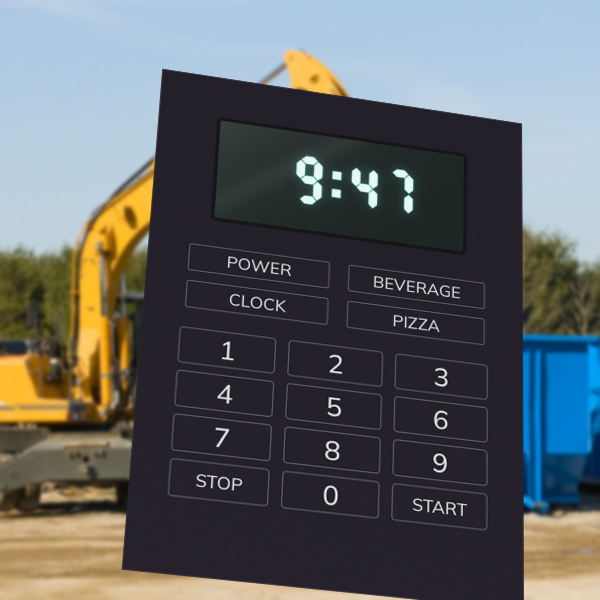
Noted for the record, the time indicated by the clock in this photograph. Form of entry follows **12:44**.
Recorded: **9:47**
